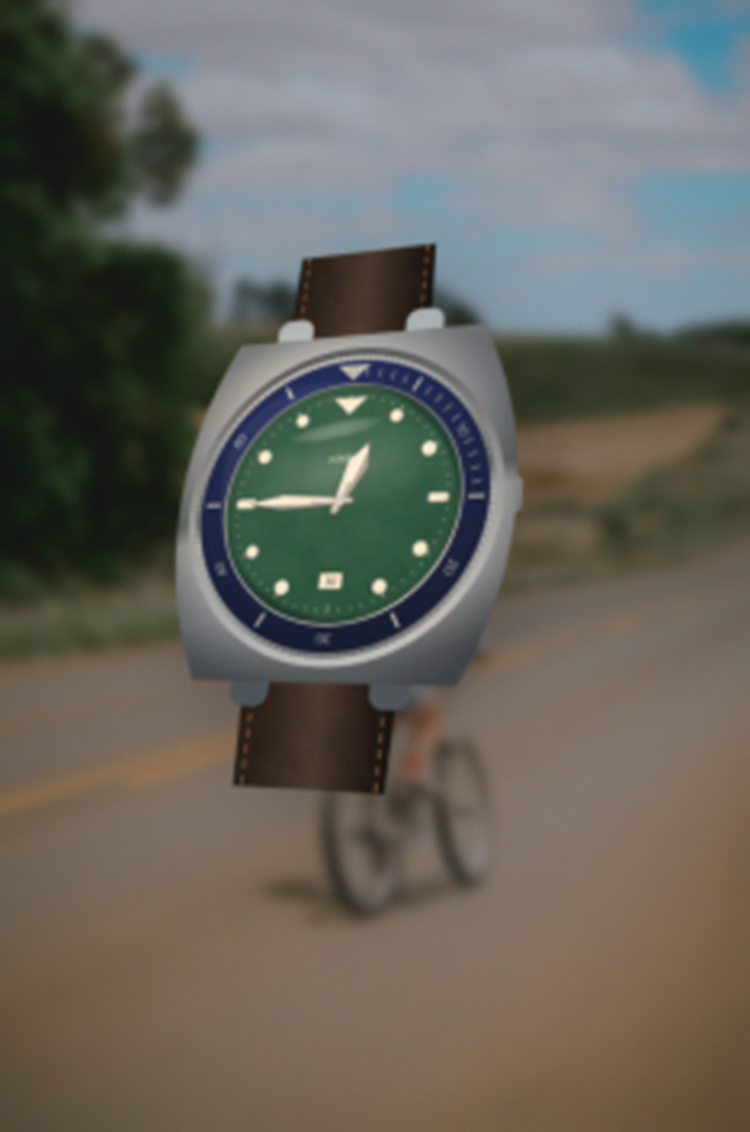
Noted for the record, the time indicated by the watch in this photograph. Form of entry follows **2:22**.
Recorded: **12:45**
